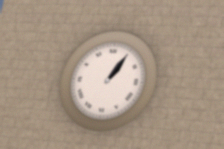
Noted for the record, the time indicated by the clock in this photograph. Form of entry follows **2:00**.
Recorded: **1:05**
